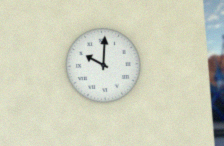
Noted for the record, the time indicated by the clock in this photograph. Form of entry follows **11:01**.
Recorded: **10:01**
